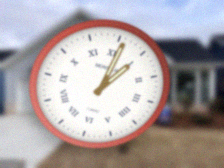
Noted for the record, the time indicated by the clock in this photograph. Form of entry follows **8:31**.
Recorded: **1:01**
